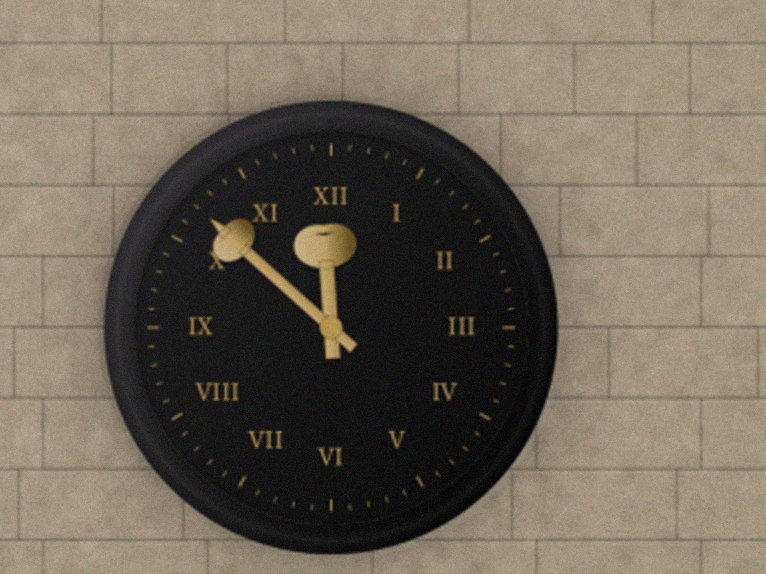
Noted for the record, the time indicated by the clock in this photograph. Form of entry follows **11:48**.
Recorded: **11:52**
